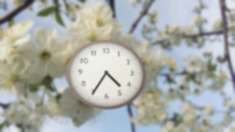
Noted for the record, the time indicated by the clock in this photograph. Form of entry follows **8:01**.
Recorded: **4:35**
